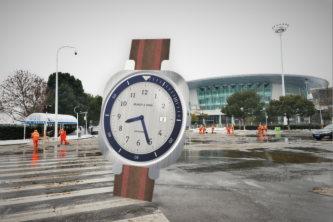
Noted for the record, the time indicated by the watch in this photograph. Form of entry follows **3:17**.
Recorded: **8:26**
